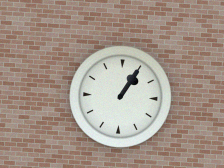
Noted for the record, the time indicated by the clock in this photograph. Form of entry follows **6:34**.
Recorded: **1:05**
